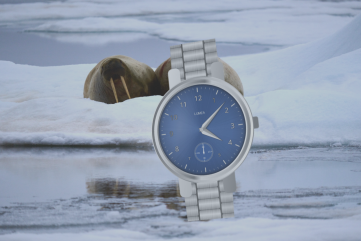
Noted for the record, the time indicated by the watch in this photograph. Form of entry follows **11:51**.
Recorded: **4:08**
